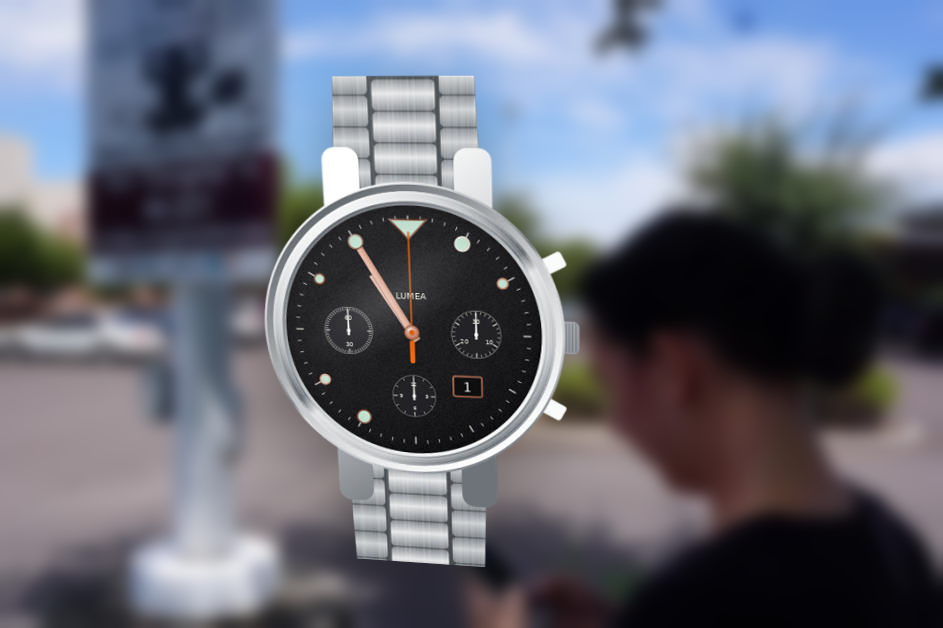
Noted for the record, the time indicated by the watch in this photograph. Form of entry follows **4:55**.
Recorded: **10:55**
